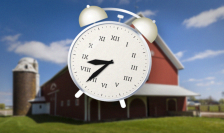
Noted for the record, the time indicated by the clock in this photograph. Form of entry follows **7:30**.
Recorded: **8:36**
